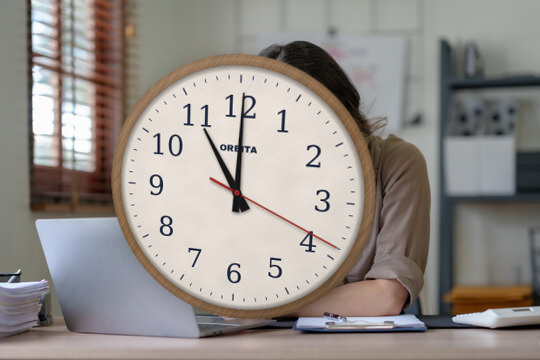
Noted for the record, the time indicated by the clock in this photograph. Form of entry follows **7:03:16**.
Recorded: **11:00:19**
